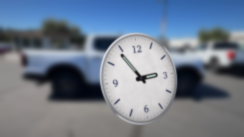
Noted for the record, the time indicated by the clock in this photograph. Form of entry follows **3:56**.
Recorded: **2:54**
